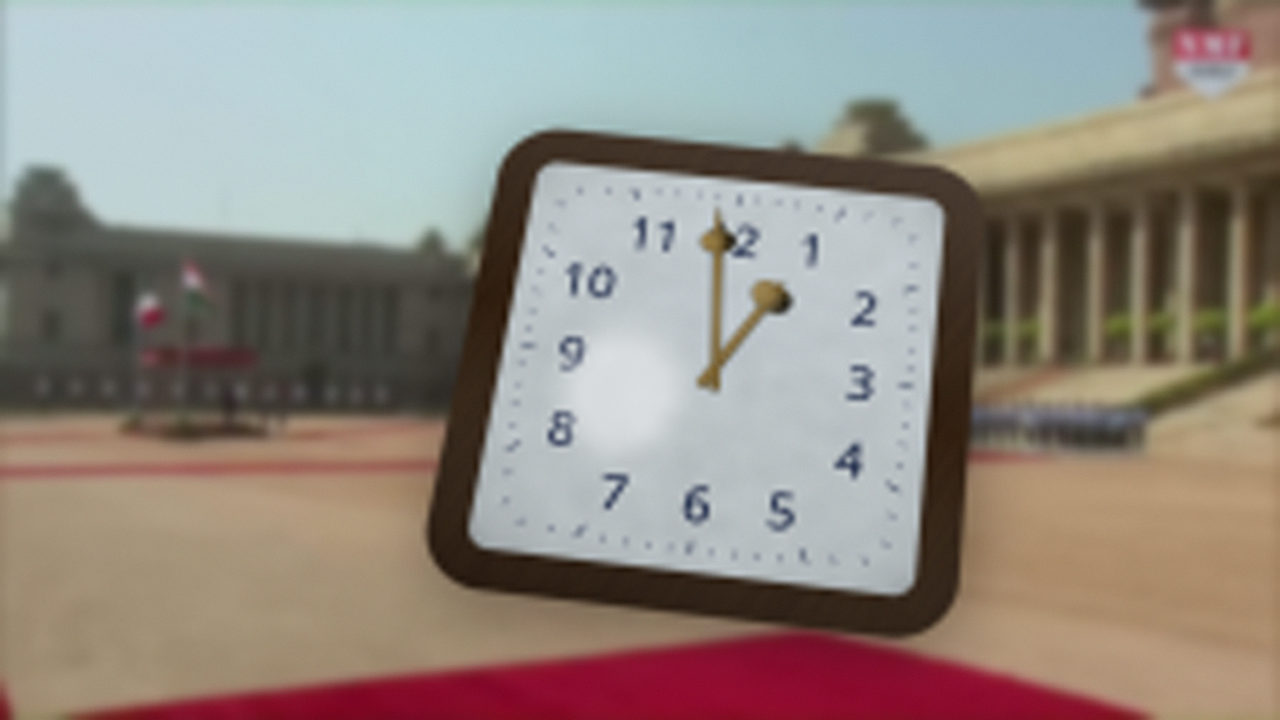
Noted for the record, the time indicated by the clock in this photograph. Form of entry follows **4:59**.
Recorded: **12:59**
